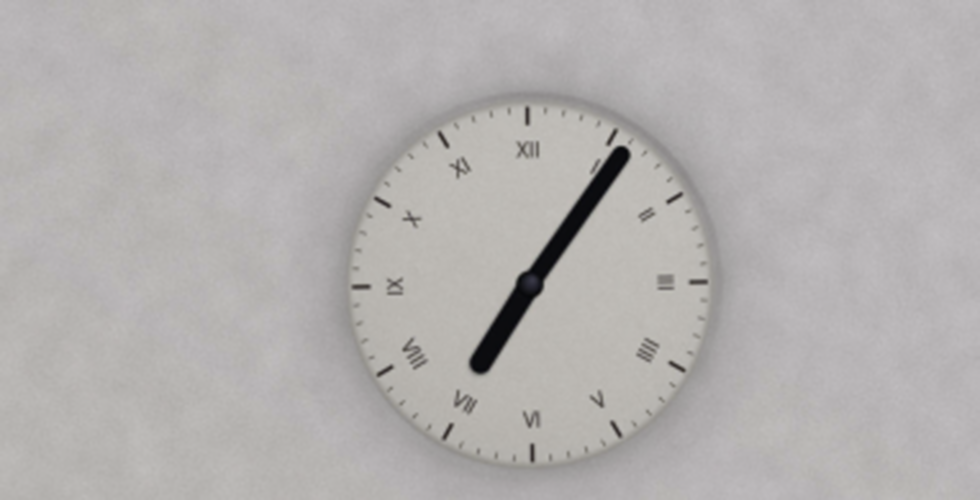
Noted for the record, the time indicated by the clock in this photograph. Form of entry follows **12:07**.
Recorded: **7:06**
